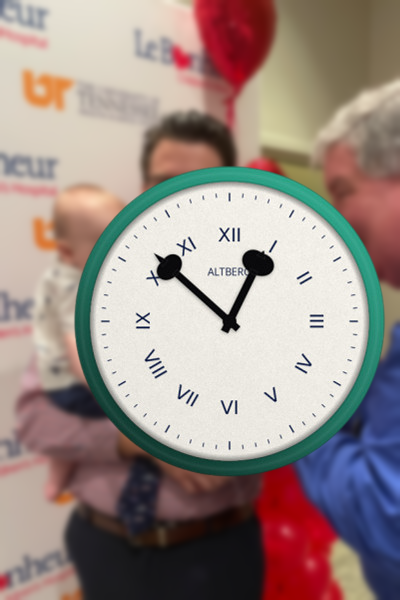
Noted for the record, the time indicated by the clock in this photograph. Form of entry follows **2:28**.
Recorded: **12:52**
